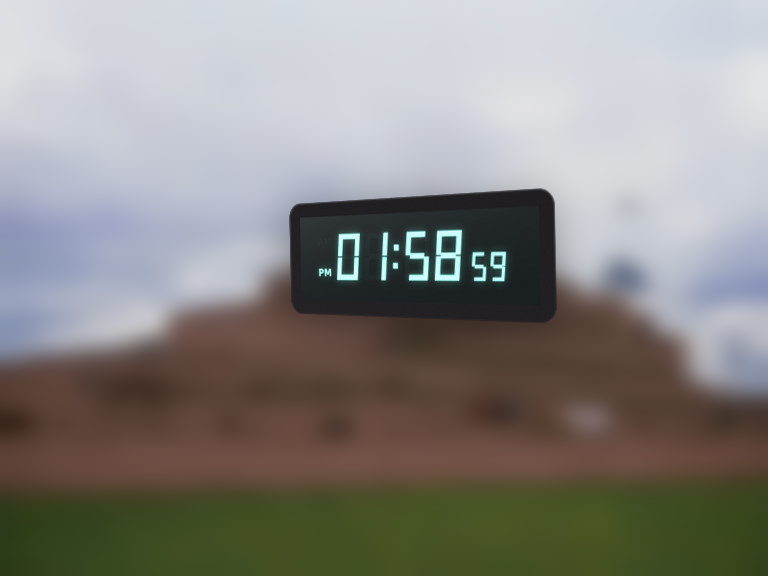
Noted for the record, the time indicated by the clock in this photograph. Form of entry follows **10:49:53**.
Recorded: **1:58:59**
